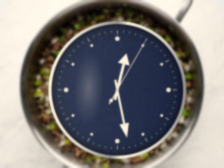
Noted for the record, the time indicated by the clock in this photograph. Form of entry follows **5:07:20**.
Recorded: **12:28:05**
